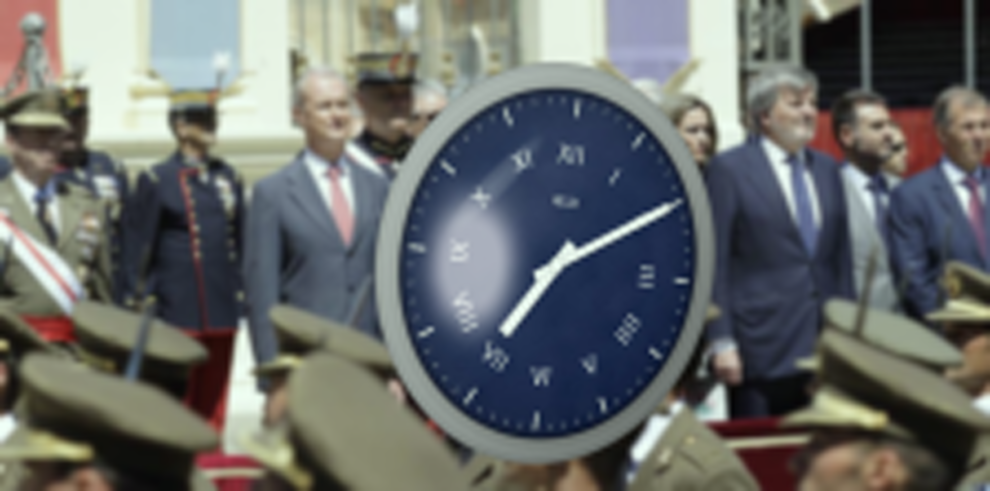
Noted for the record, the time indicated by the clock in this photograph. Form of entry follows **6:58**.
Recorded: **7:10**
